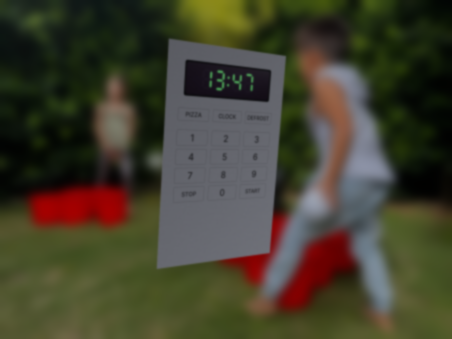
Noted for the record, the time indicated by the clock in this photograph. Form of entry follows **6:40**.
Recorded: **13:47**
